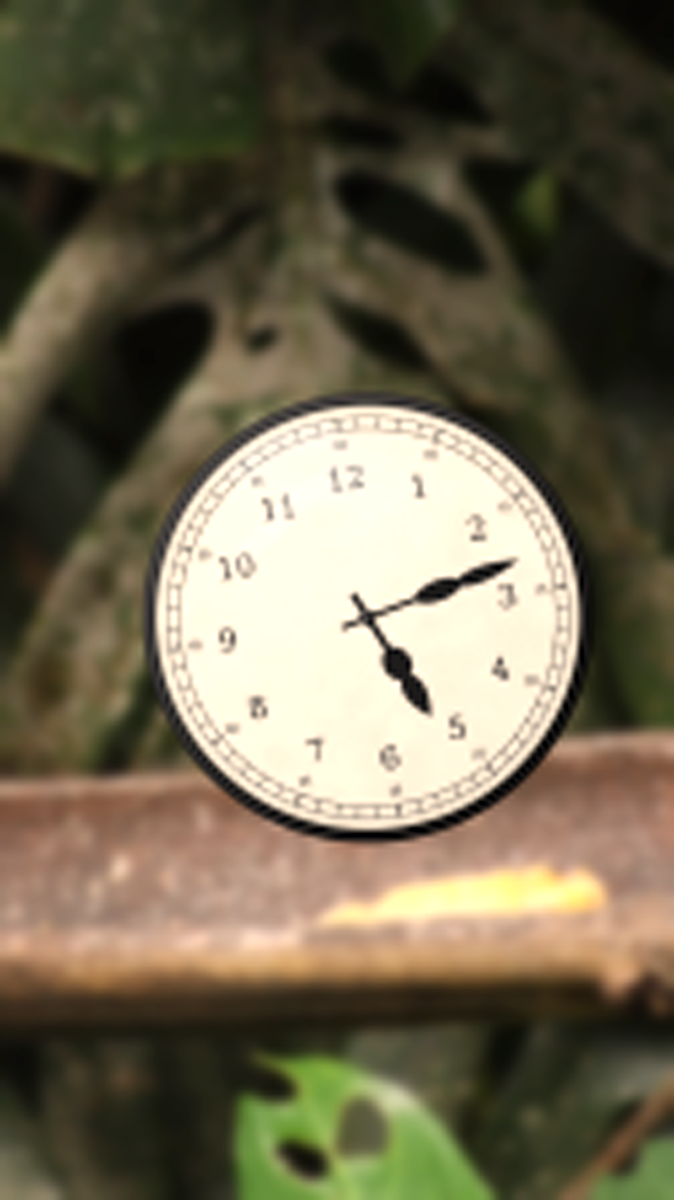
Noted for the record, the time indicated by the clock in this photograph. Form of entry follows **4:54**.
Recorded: **5:13**
